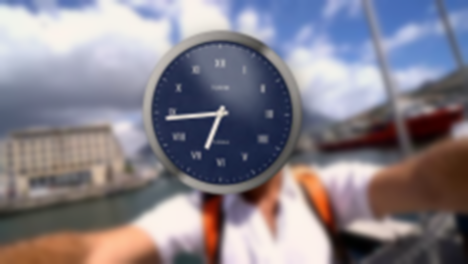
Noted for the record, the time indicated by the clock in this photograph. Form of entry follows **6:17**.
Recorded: **6:44**
